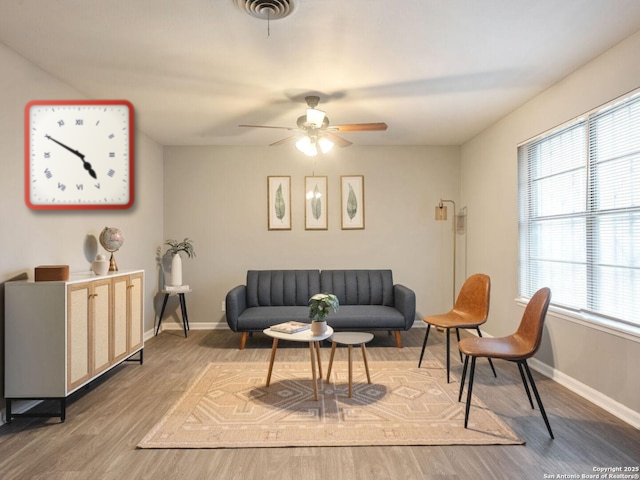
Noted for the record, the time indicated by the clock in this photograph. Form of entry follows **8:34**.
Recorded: **4:50**
